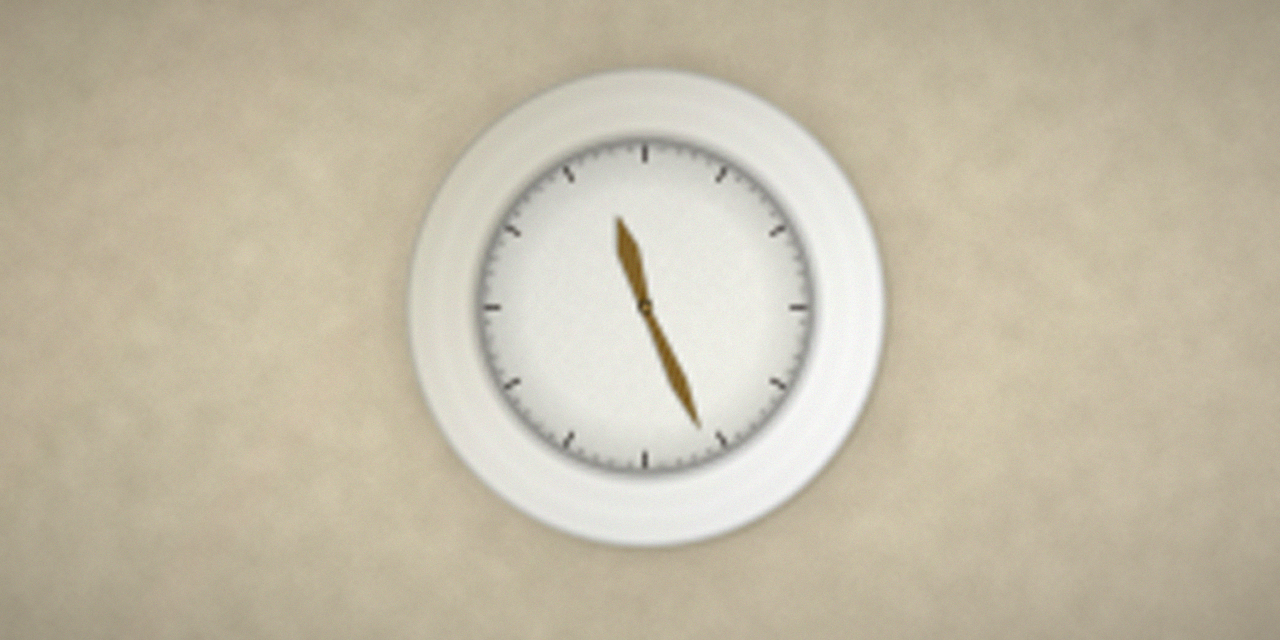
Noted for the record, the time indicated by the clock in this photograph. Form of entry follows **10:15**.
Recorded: **11:26**
